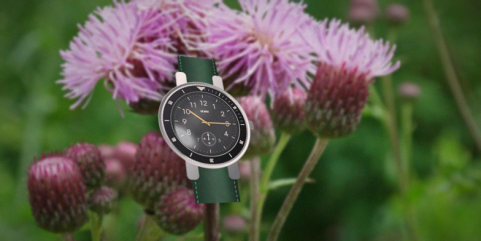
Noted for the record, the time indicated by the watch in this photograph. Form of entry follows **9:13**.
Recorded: **10:15**
